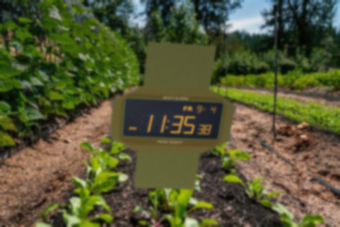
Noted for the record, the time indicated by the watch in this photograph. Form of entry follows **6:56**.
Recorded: **11:35**
